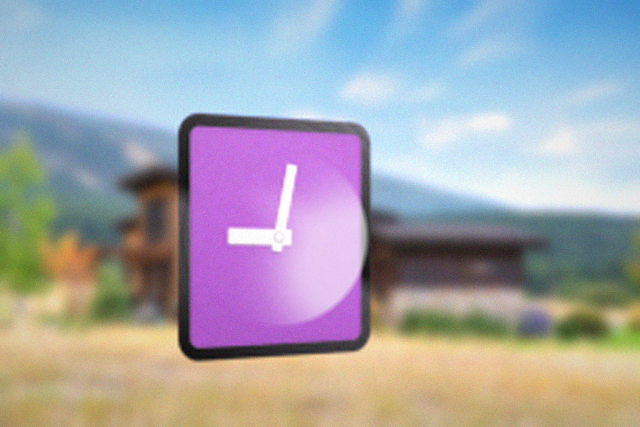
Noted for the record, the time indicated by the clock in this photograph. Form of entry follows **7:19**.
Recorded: **9:02**
